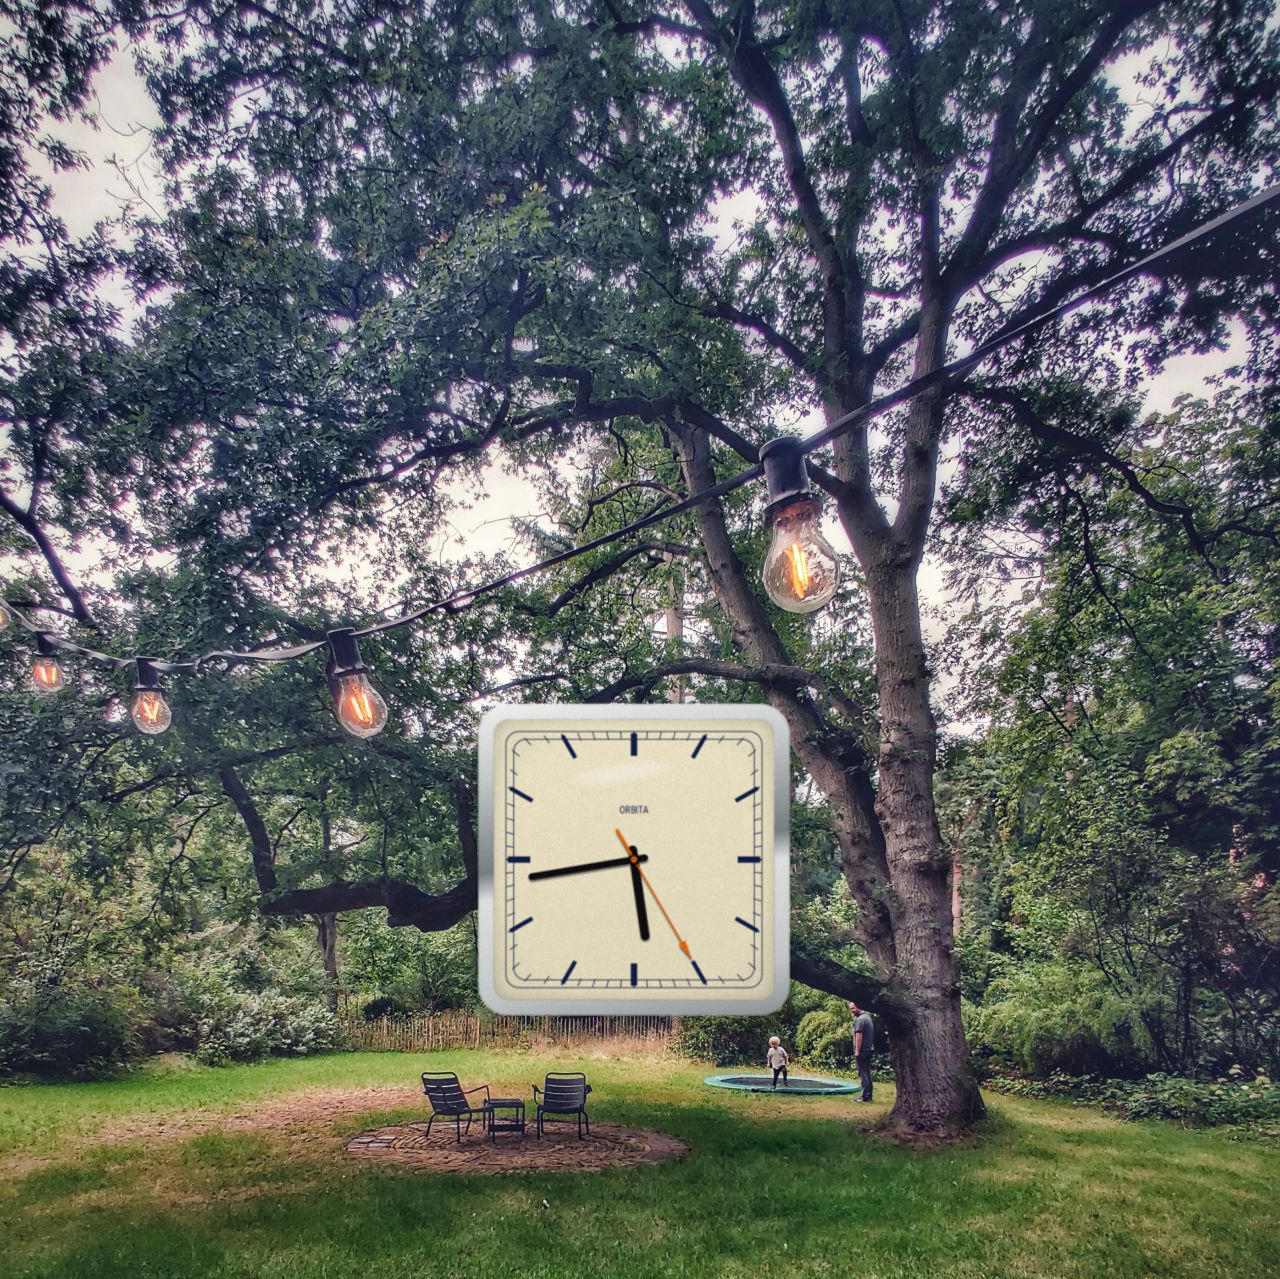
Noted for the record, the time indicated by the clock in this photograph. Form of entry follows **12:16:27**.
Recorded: **5:43:25**
